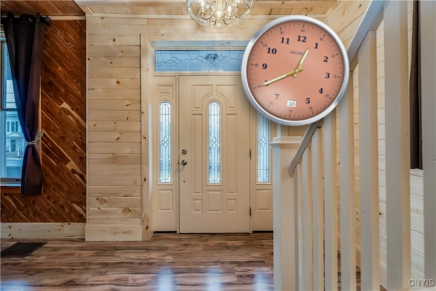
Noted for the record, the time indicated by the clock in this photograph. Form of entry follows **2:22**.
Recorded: **12:40**
